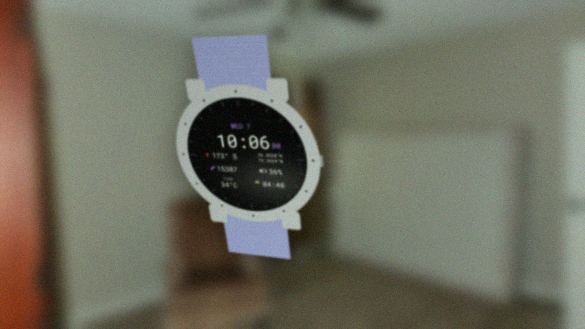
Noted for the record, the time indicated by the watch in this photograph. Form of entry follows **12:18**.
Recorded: **10:06**
